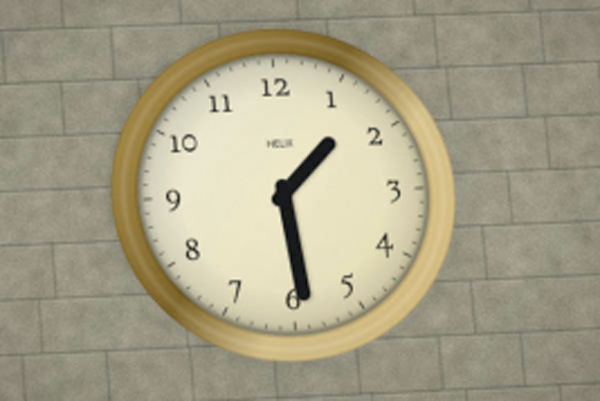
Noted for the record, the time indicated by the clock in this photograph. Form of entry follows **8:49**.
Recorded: **1:29**
